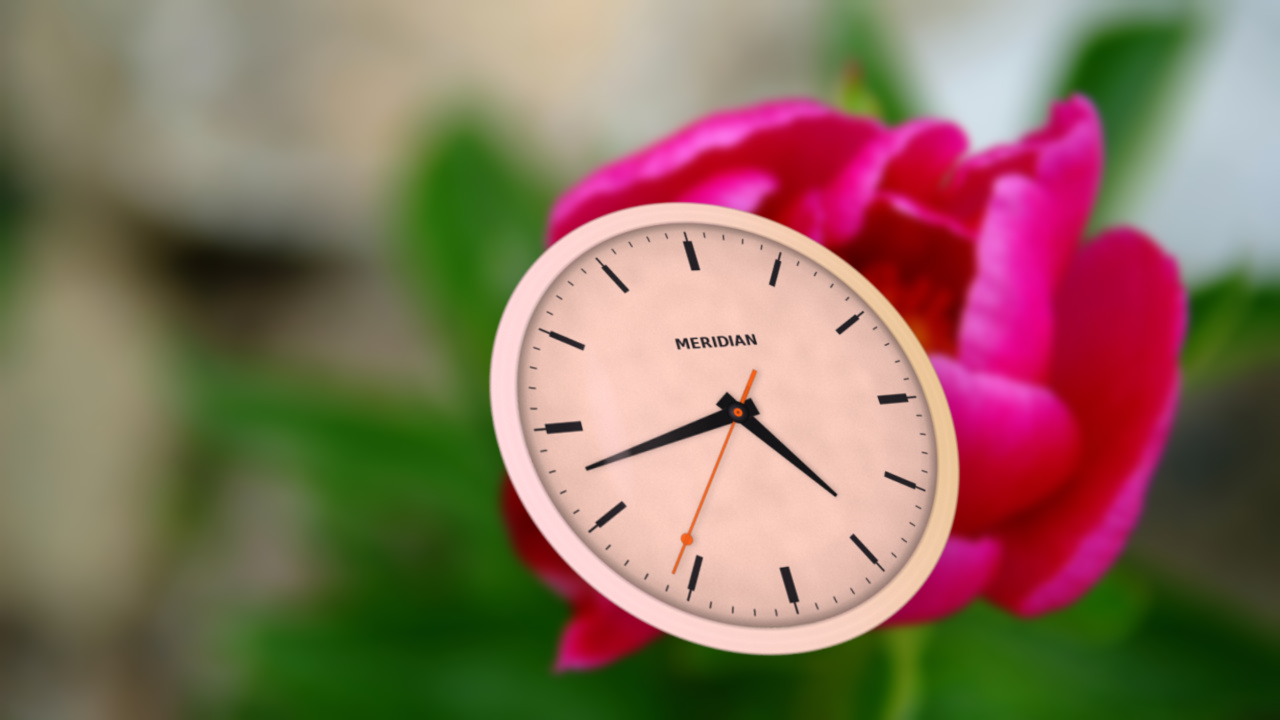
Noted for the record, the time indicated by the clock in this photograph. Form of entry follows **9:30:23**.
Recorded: **4:42:36**
